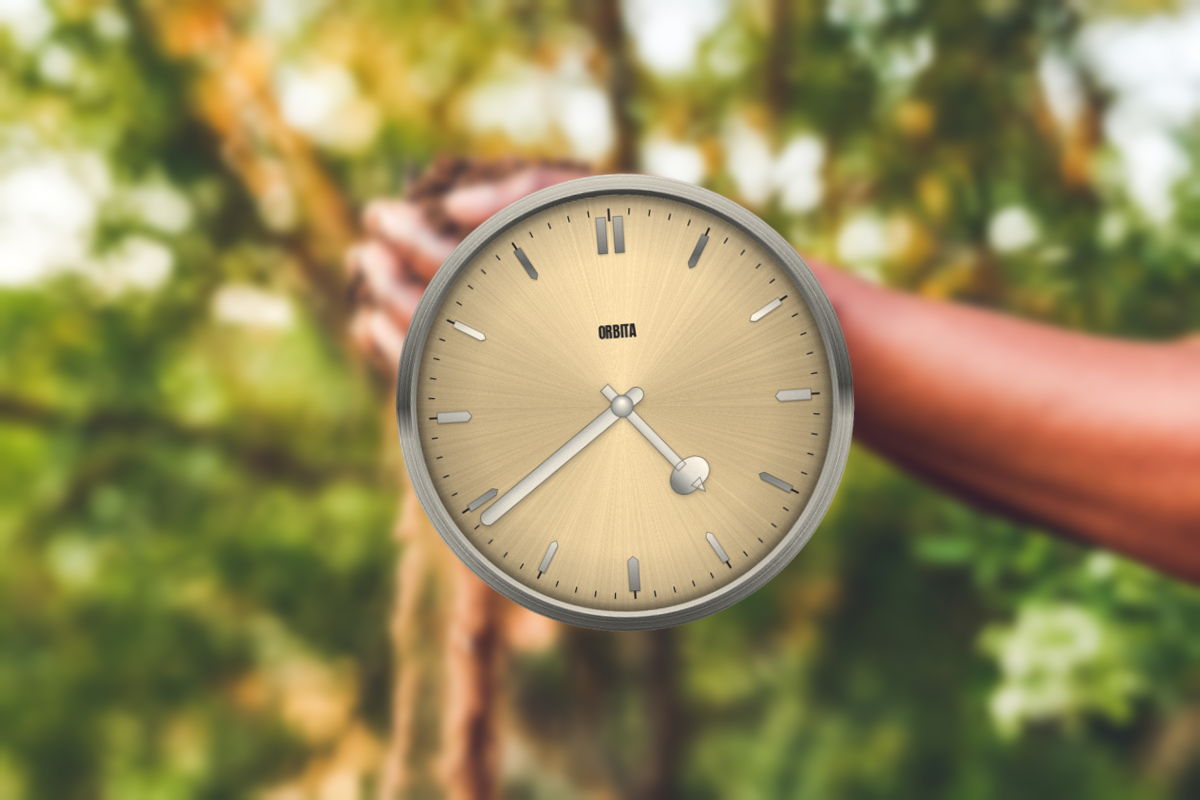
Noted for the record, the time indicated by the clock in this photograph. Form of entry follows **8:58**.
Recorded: **4:39**
